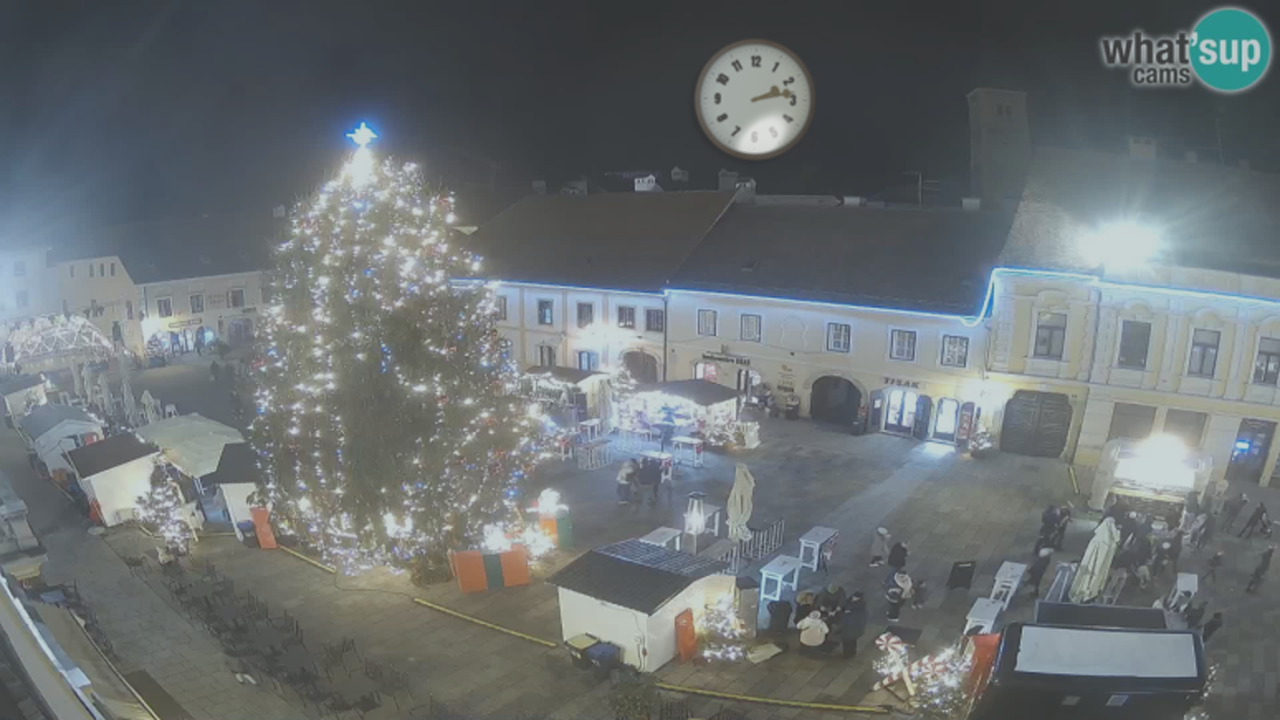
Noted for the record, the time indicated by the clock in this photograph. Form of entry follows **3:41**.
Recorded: **2:13**
